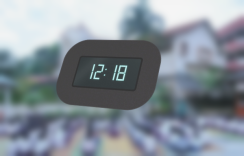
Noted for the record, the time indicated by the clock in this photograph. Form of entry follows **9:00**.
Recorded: **12:18**
